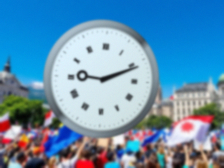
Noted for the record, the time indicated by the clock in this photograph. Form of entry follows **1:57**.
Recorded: **9:11**
